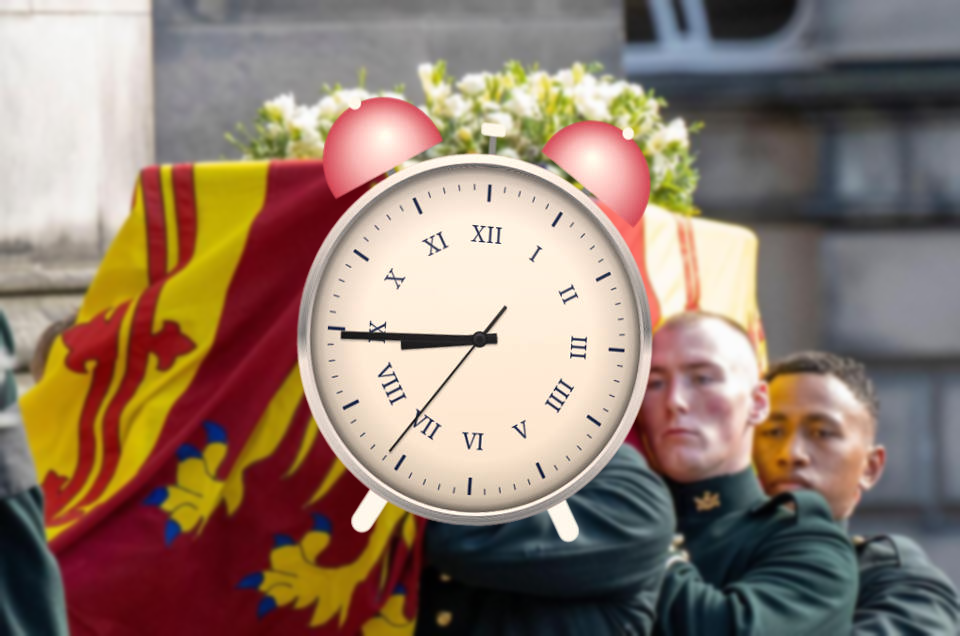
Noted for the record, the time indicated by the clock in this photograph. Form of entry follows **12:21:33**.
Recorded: **8:44:36**
